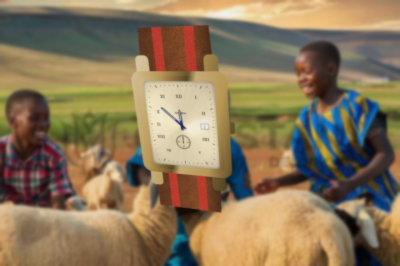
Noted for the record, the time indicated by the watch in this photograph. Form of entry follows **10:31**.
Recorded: **11:52**
